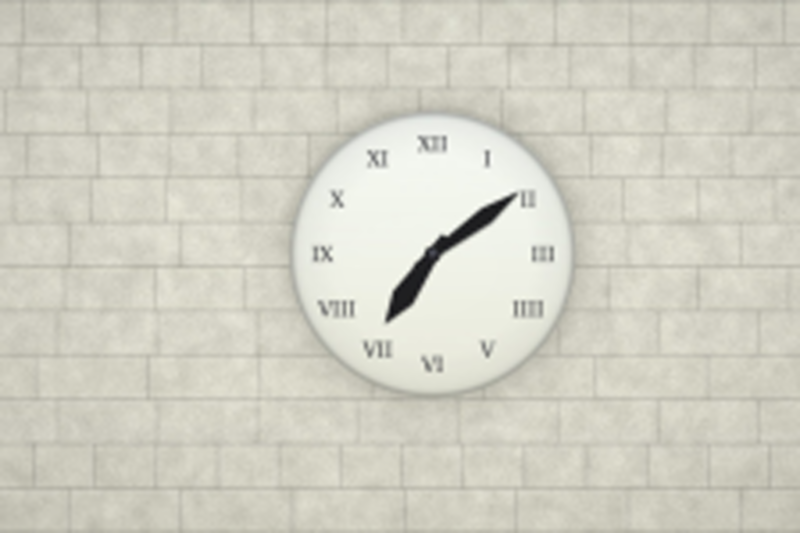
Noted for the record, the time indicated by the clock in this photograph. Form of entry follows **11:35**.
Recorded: **7:09**
